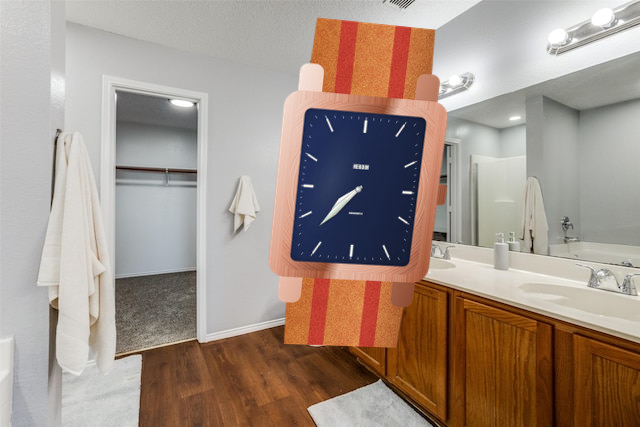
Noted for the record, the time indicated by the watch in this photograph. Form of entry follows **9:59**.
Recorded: **7:37**
